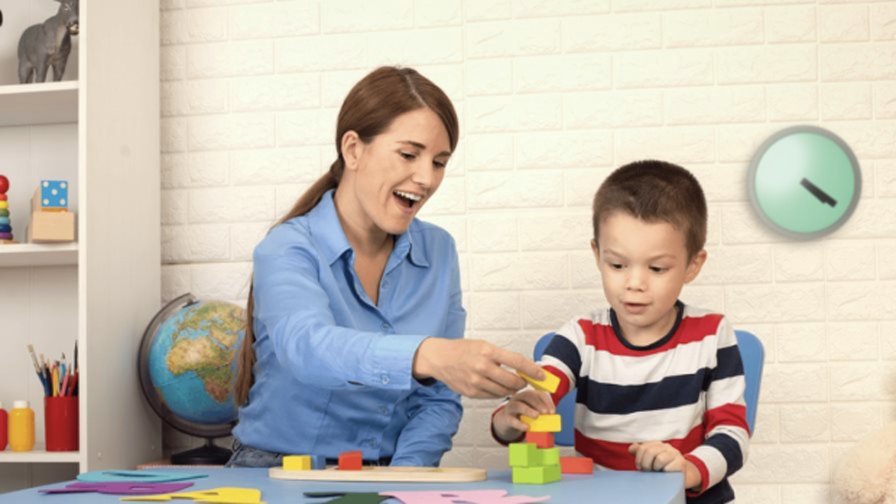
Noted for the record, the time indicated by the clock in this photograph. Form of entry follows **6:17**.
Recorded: **4:21**
